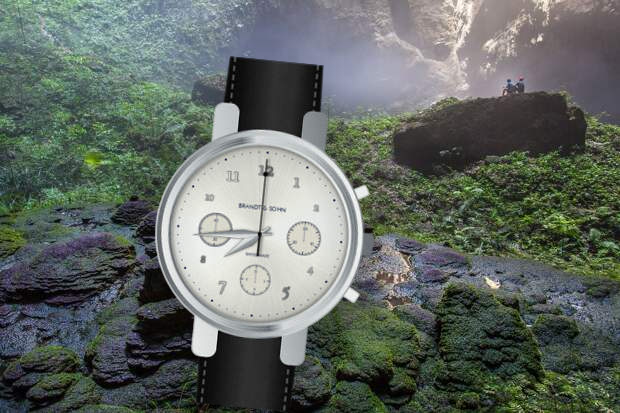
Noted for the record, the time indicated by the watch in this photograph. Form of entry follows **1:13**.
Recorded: **7:44**
